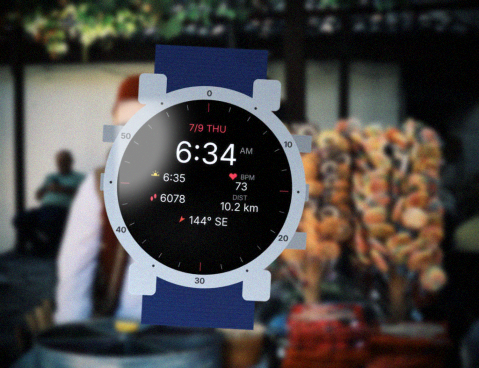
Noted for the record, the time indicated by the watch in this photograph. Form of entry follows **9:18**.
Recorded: **6:34**
